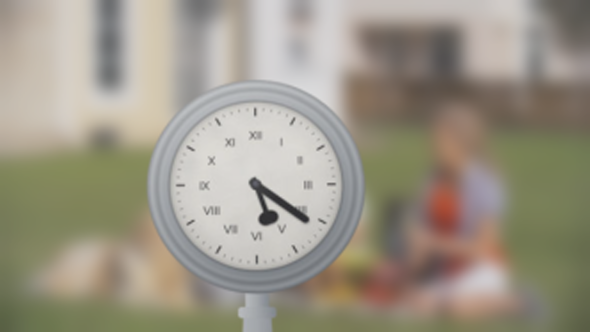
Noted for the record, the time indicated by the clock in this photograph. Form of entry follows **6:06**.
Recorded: **5:21**
